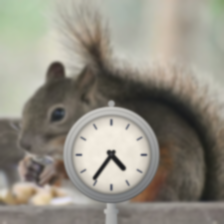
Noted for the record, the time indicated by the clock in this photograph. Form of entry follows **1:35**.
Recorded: **4:36**
